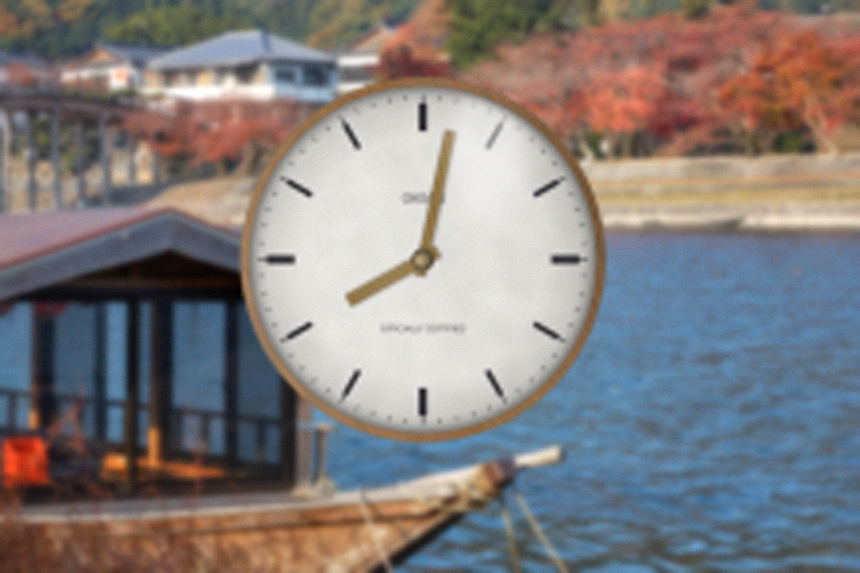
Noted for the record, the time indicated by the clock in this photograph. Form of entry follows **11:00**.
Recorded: **8:02**
